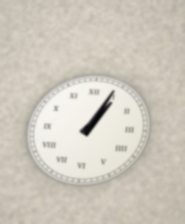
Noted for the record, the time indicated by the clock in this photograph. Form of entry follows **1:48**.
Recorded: **1:04**
